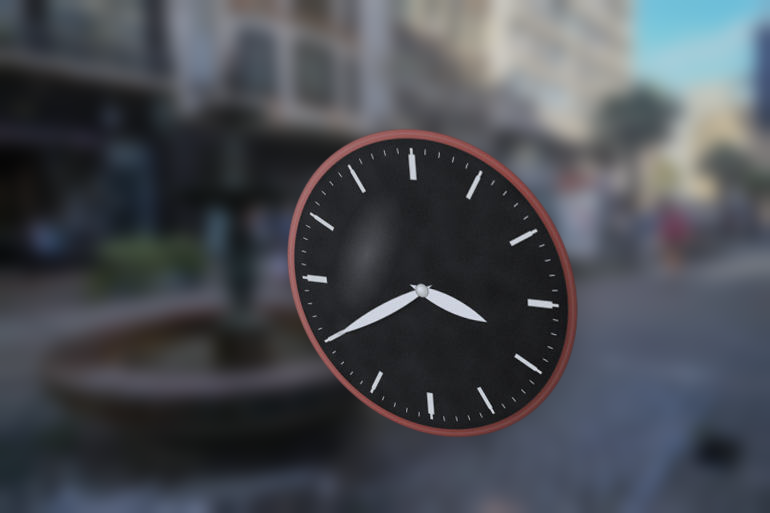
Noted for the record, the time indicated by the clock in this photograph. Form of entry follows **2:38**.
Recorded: **3:40**
